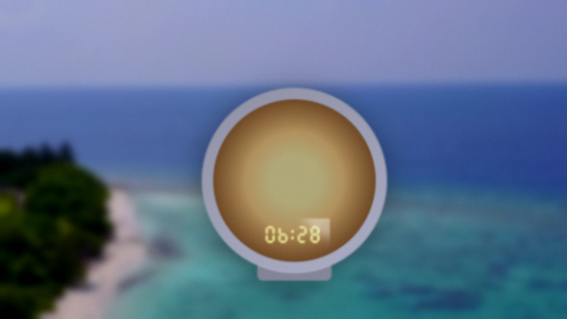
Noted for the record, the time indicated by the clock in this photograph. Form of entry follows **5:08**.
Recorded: **6:28**
